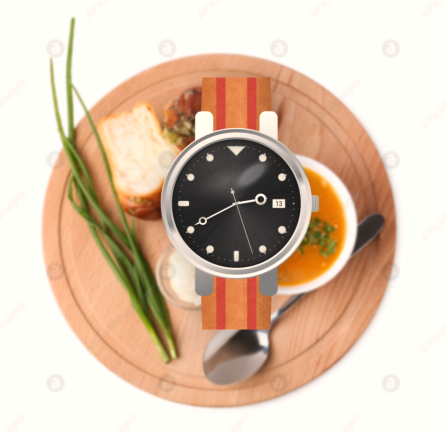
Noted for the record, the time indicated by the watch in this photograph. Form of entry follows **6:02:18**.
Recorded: **2:40:27**
